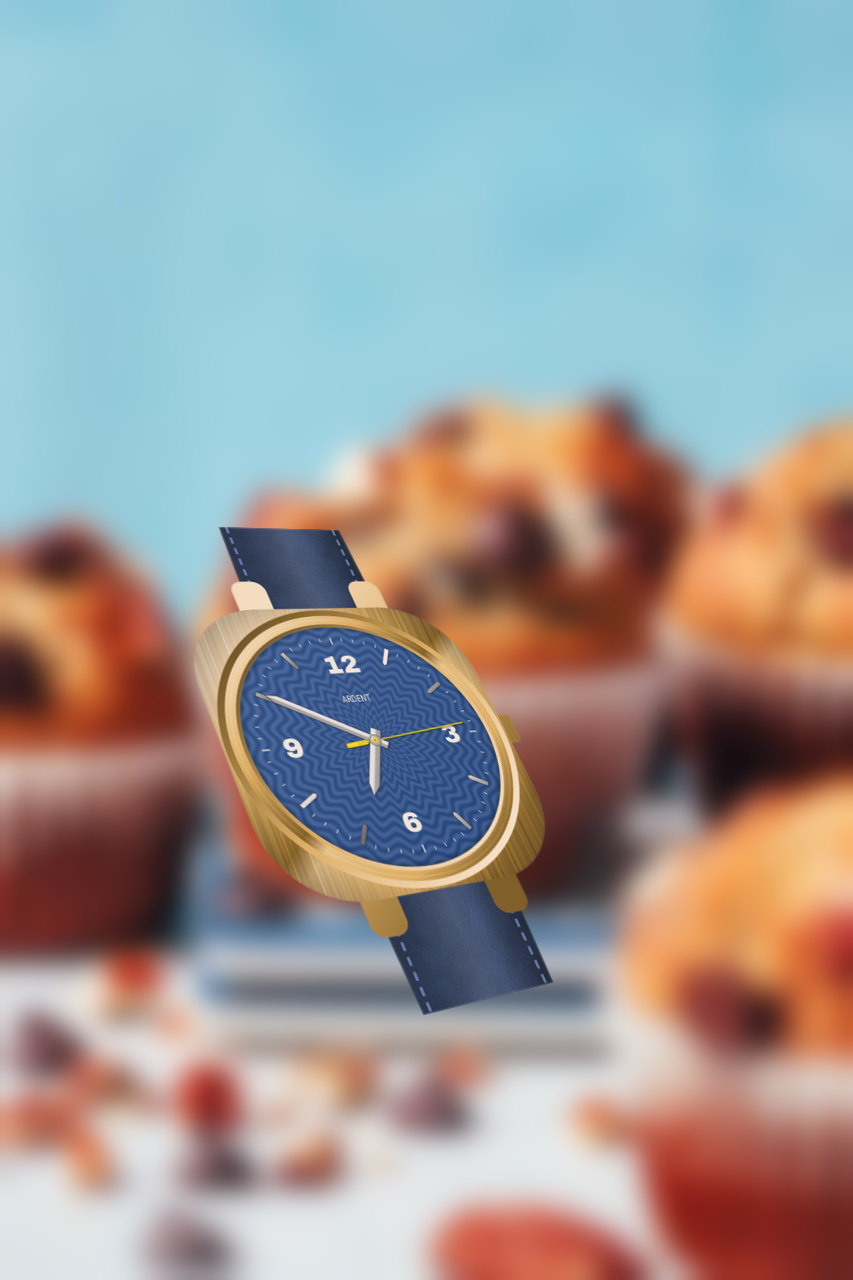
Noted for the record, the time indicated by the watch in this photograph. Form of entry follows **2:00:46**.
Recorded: **6:50:14**
